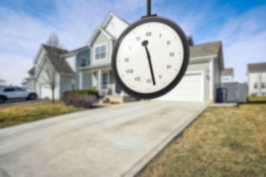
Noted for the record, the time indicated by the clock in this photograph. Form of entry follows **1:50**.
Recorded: **11:28**
